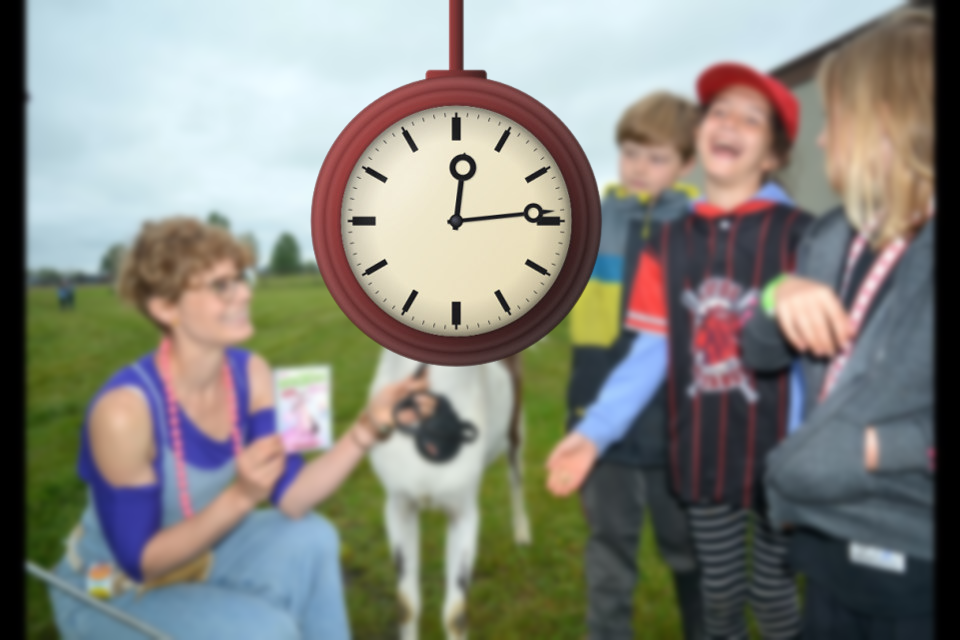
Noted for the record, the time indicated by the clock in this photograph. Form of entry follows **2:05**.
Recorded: **12:14**
